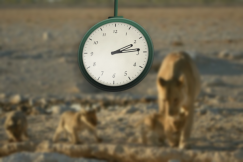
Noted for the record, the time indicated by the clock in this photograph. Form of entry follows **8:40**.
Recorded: **2:14**
